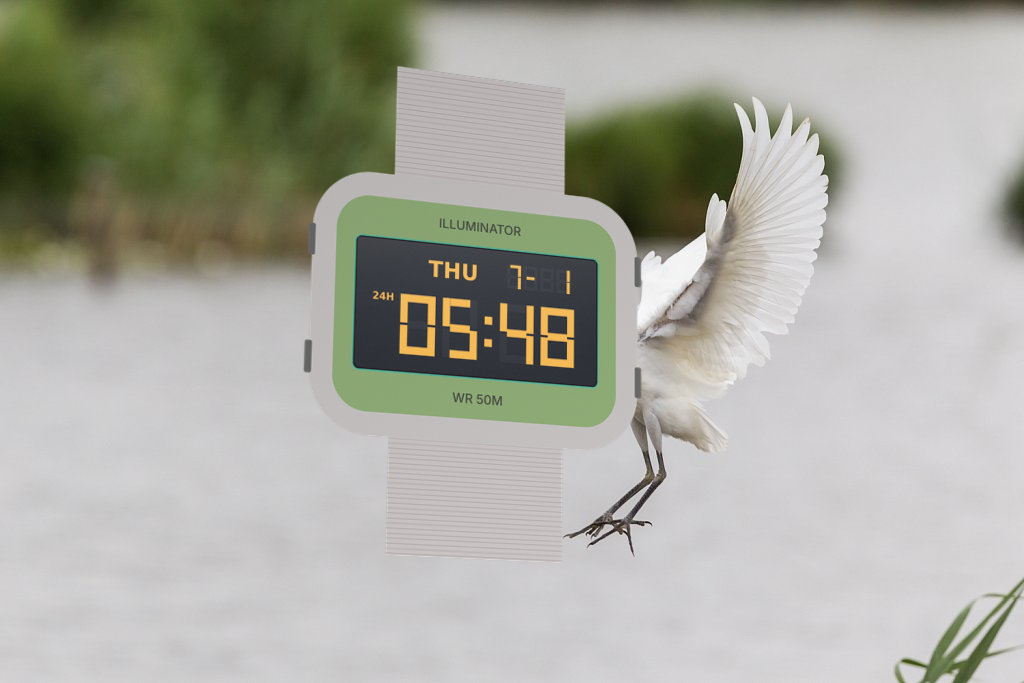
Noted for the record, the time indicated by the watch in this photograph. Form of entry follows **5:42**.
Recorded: **5:48**
